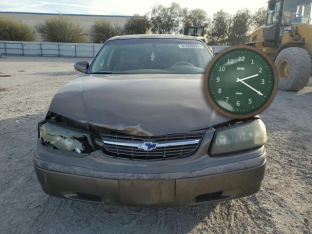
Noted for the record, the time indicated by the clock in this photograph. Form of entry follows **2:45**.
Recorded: **2:20**
